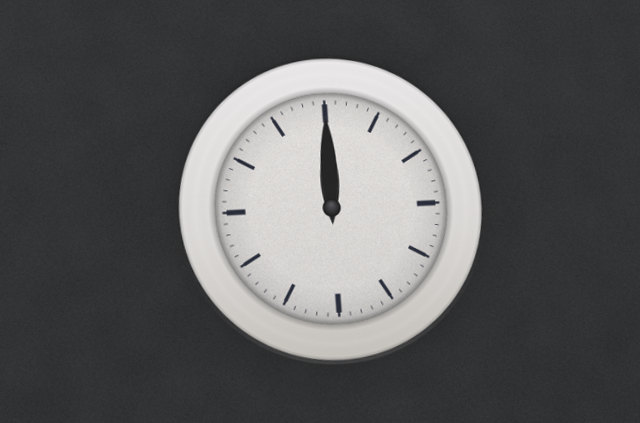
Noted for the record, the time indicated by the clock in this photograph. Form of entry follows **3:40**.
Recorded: **12:00**
